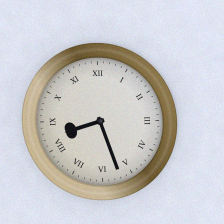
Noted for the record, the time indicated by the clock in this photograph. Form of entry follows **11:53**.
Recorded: **8:27**
